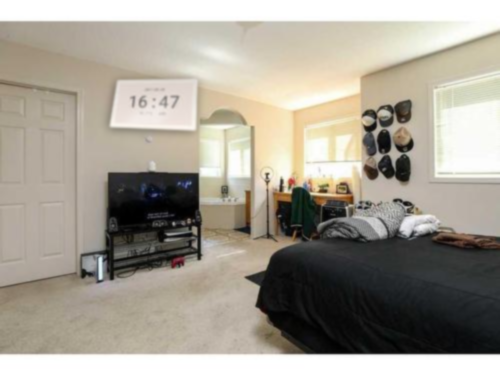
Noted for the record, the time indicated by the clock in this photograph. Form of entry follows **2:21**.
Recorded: **16:47**
